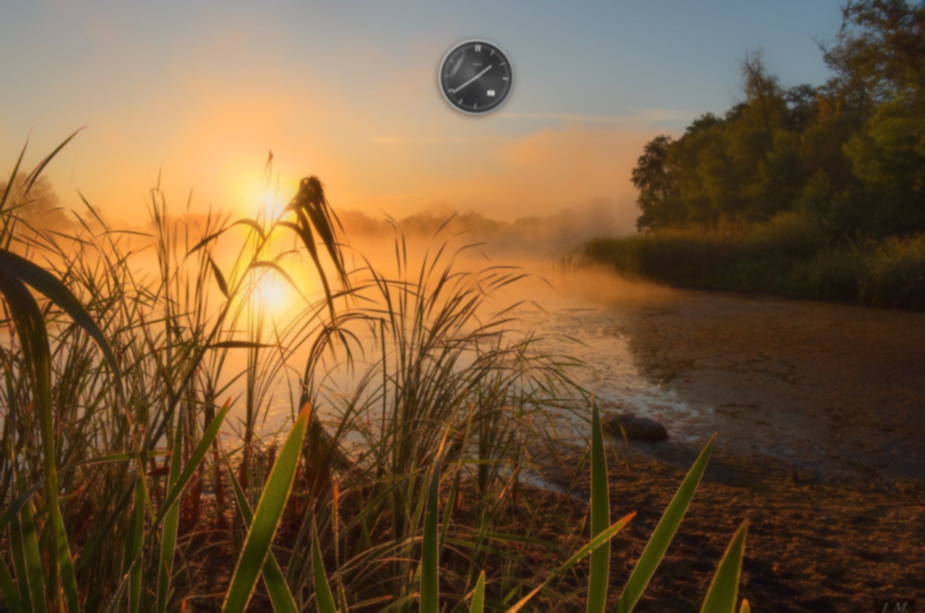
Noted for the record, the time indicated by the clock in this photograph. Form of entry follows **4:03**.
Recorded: **1:39**
